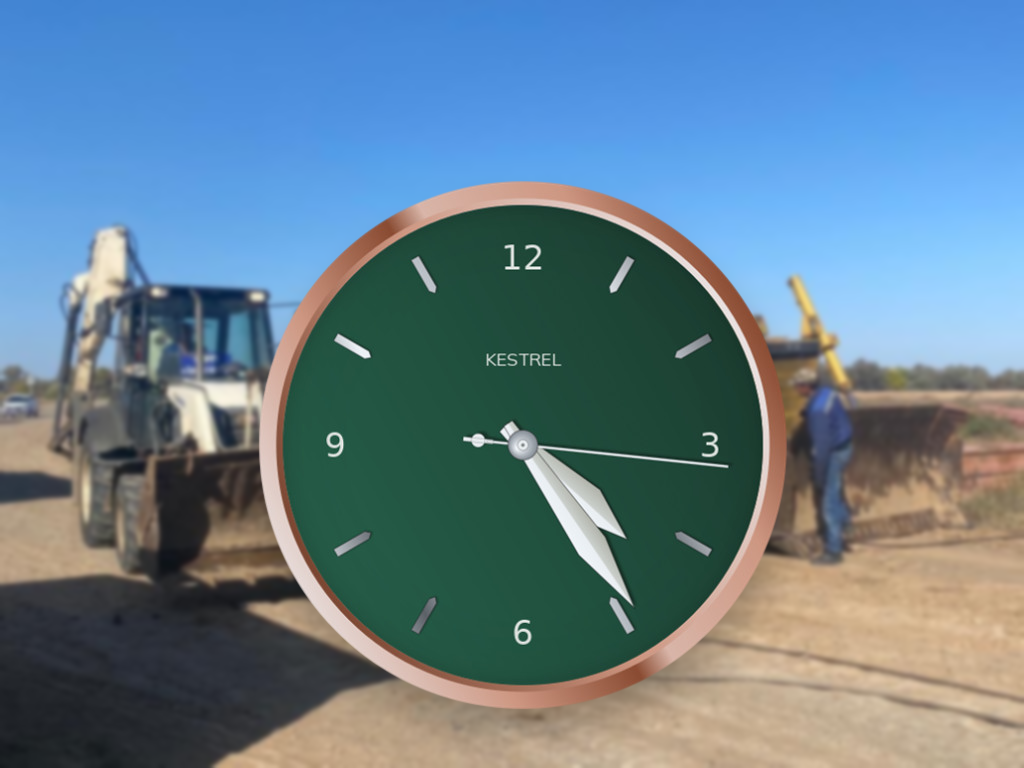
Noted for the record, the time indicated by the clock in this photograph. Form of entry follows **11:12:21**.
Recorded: **4:24:16**
